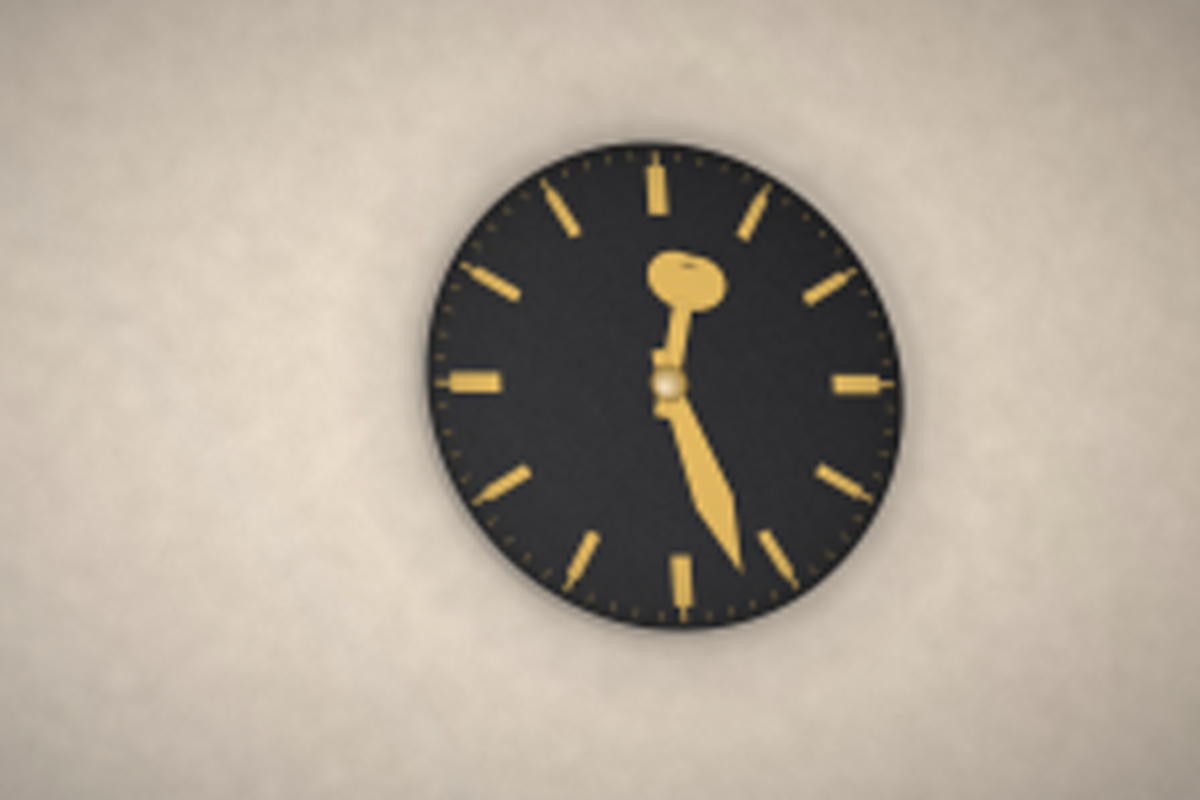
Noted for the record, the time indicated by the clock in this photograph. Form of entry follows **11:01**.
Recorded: **12:27**
